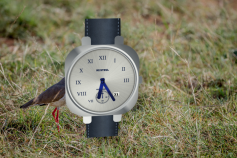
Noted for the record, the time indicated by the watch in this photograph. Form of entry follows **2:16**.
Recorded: **6:25**
